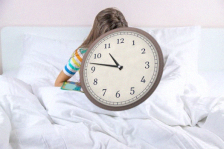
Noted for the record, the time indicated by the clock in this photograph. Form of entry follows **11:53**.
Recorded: **10:47**
